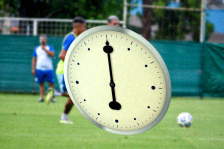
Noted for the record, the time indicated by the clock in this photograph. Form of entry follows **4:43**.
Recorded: **6:00**
